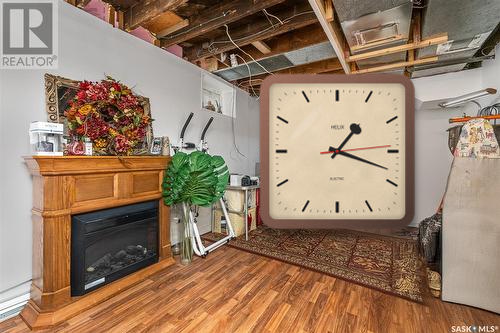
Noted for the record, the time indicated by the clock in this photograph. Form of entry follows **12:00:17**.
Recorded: **1:18:14**
